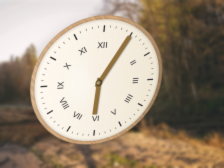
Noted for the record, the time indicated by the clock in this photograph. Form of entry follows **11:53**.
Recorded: **6:05**
